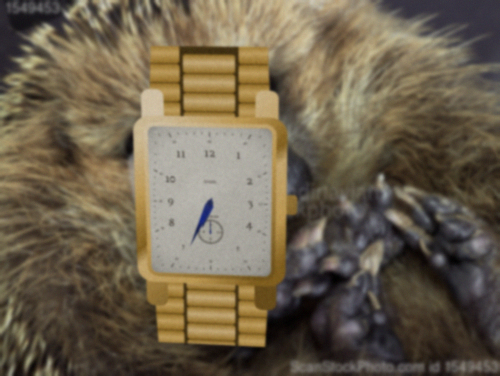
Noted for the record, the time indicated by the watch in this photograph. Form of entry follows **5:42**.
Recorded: **6:34**
